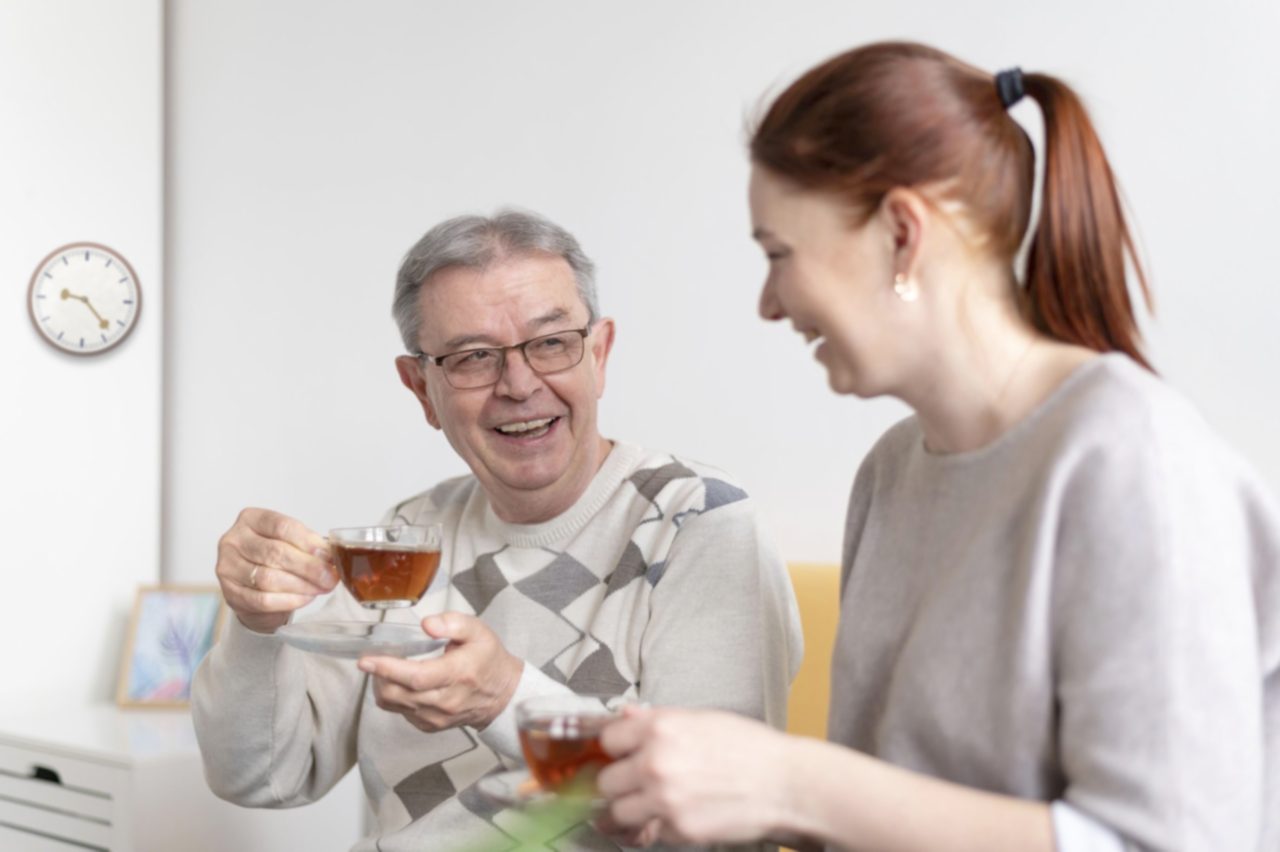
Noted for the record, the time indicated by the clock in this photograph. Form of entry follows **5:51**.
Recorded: **9:23**
